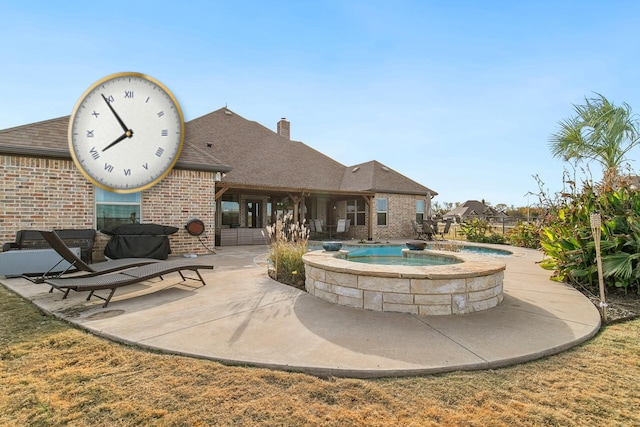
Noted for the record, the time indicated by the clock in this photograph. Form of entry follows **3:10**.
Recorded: **7:54**
